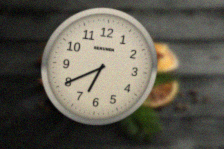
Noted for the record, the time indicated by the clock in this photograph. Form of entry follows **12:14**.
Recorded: **6:40**
